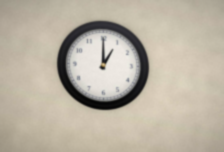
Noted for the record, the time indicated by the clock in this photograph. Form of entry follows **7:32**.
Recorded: **1:00**
